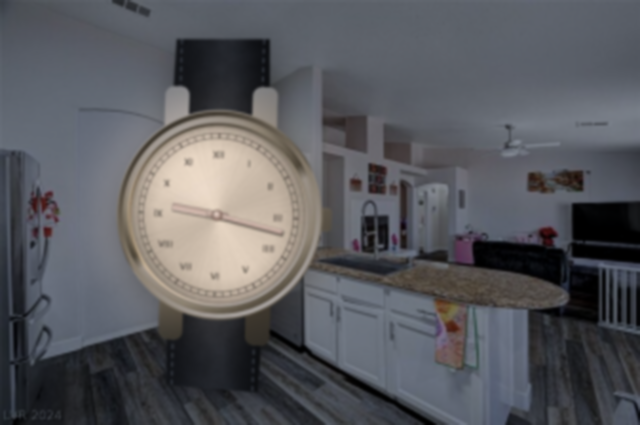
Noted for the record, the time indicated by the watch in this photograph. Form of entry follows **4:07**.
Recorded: **9:17**
